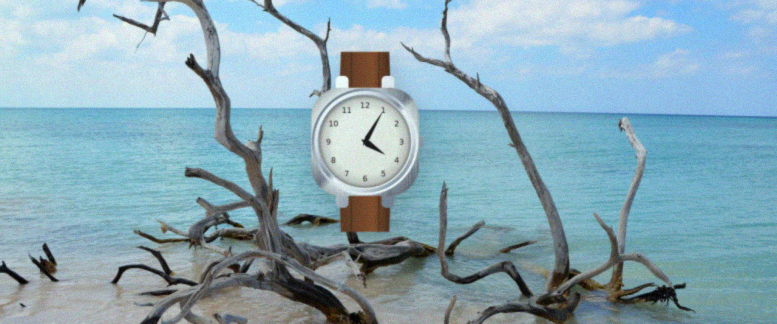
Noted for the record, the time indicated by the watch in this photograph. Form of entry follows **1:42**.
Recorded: **4:05**
